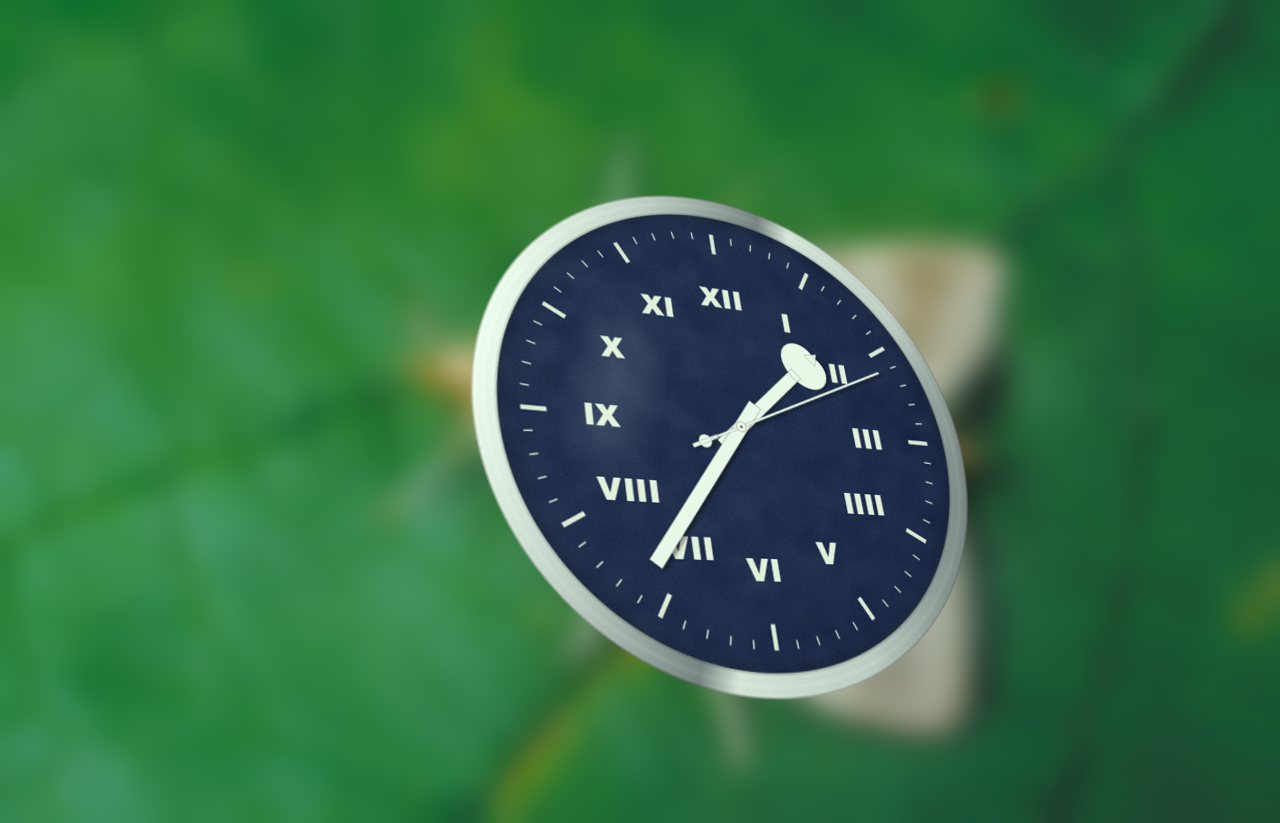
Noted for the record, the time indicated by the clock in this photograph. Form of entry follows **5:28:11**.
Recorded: **1:36:11**
